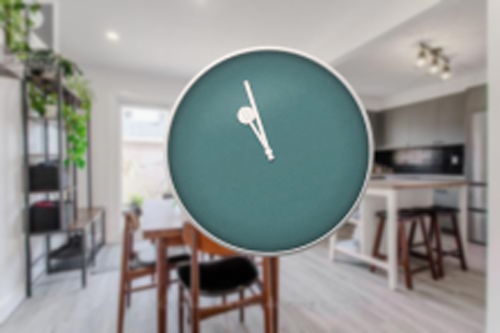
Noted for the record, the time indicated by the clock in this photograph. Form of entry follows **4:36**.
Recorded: **10:57**
